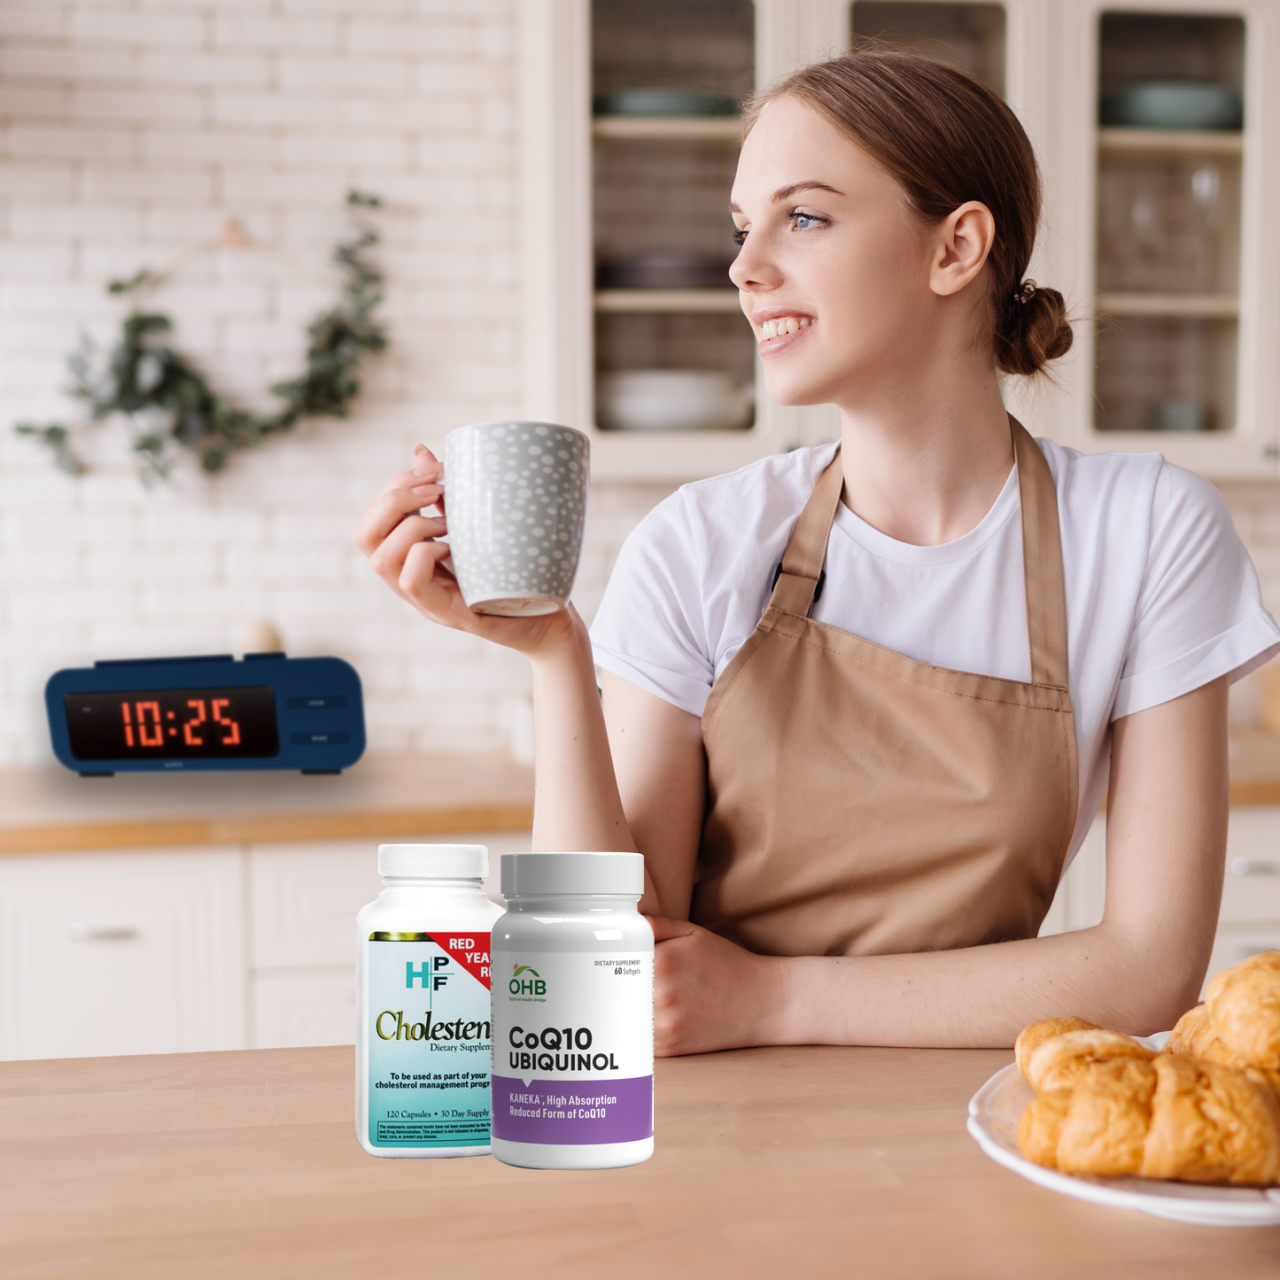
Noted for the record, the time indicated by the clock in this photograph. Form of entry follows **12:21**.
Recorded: **10:25**
